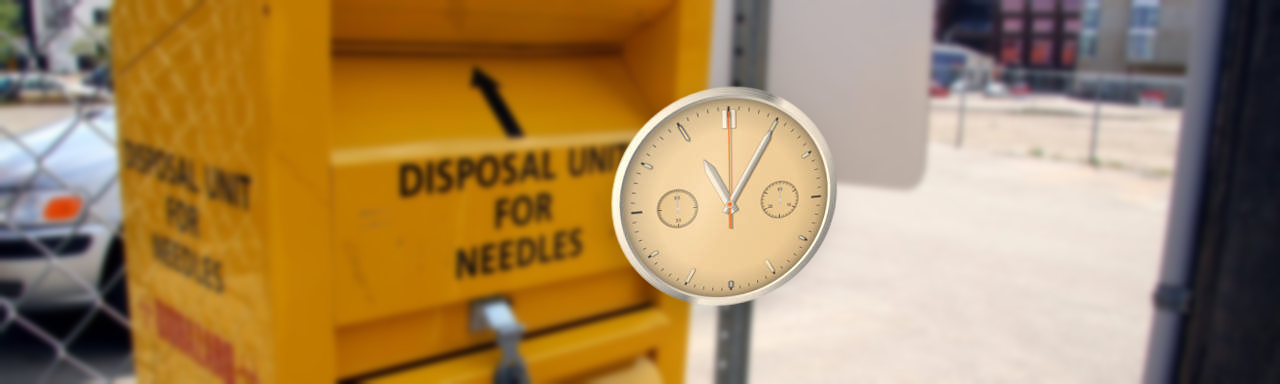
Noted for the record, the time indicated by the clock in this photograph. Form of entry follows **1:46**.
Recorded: **11:05**
